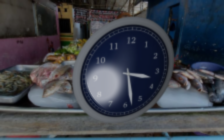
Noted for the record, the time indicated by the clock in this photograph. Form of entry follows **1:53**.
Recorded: **3:28**
